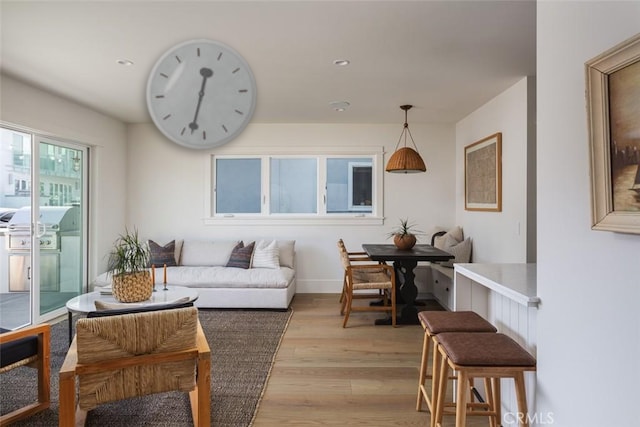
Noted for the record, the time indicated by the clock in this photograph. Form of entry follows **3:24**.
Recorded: **12:33**
